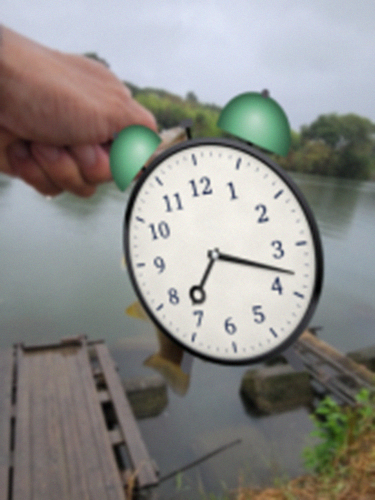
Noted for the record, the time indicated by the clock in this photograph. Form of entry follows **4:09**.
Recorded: **7:18**
